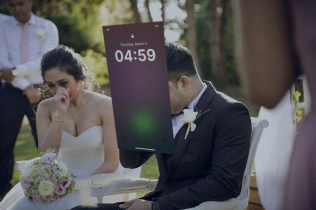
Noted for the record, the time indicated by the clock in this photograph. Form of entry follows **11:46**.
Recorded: **4:59**
